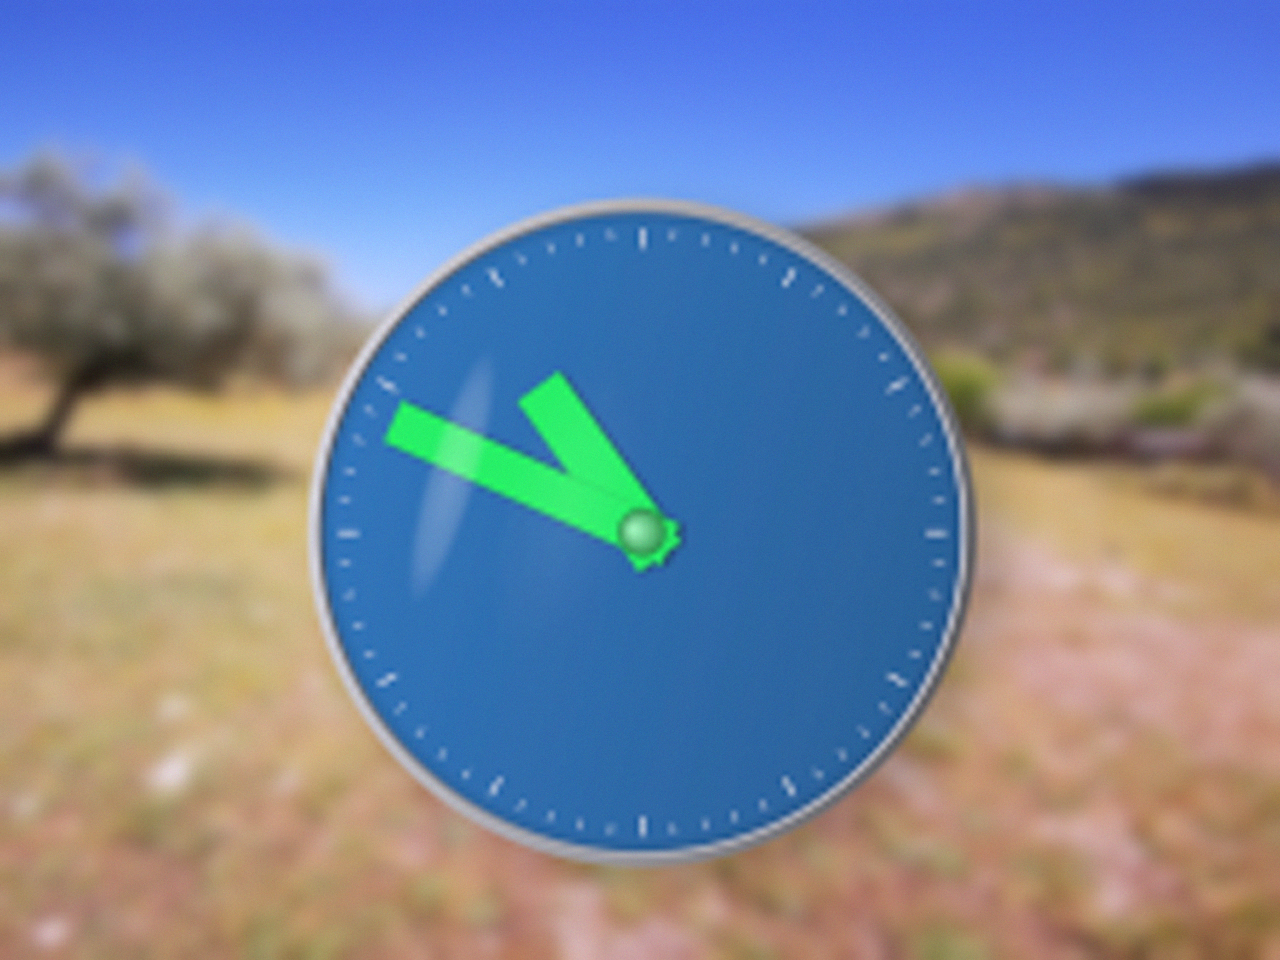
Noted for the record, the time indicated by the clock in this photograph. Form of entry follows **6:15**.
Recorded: **10:49**
